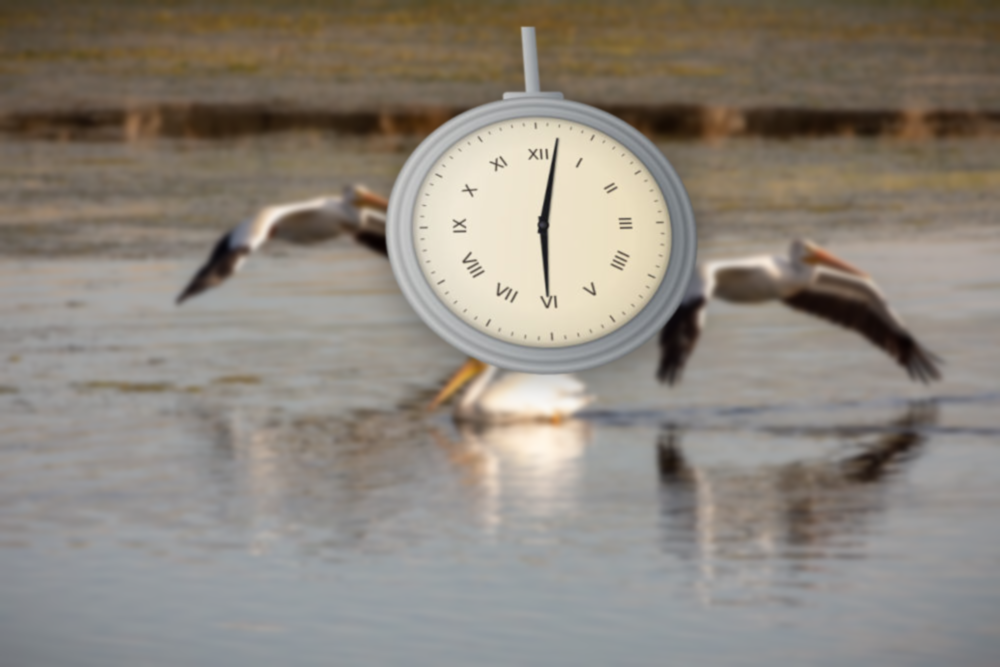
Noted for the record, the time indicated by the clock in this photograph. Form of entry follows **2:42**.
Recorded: **6:02**
